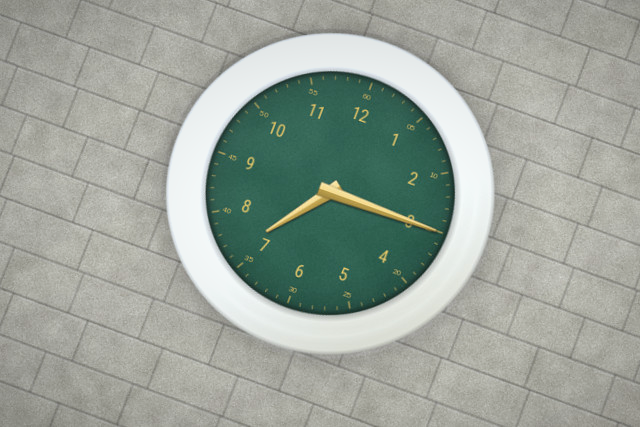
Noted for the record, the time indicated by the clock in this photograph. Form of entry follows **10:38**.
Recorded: **7:15**
